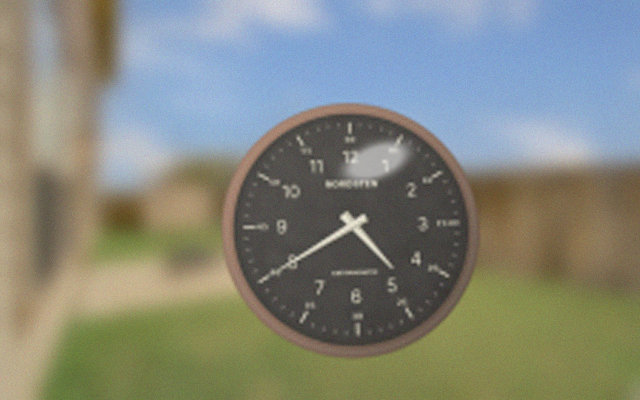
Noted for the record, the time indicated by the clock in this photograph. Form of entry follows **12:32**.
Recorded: **4:40**
